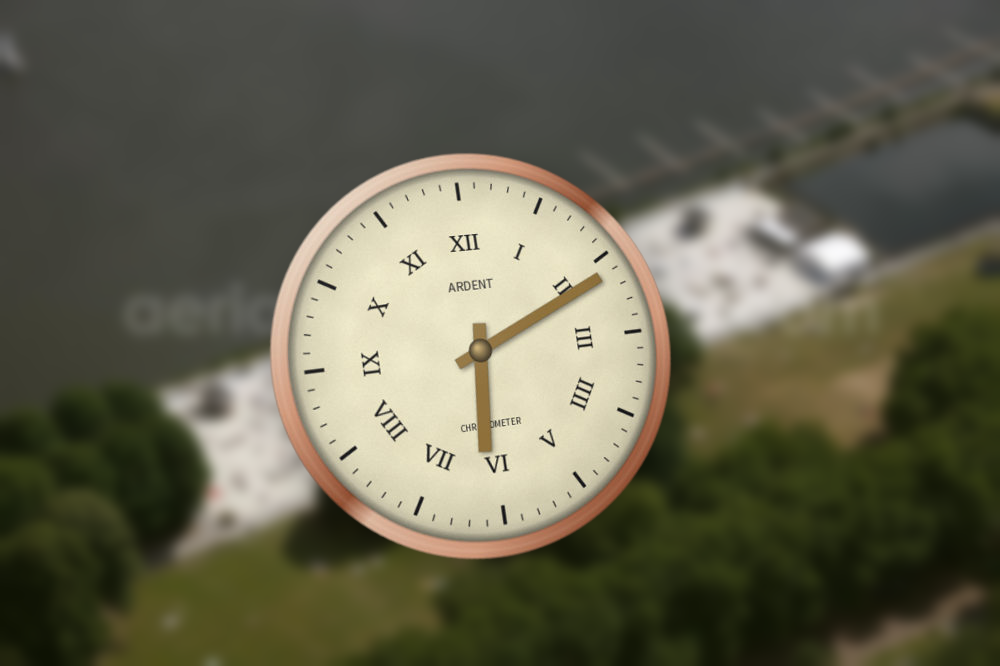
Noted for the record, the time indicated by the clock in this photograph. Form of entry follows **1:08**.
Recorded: **6:11**
